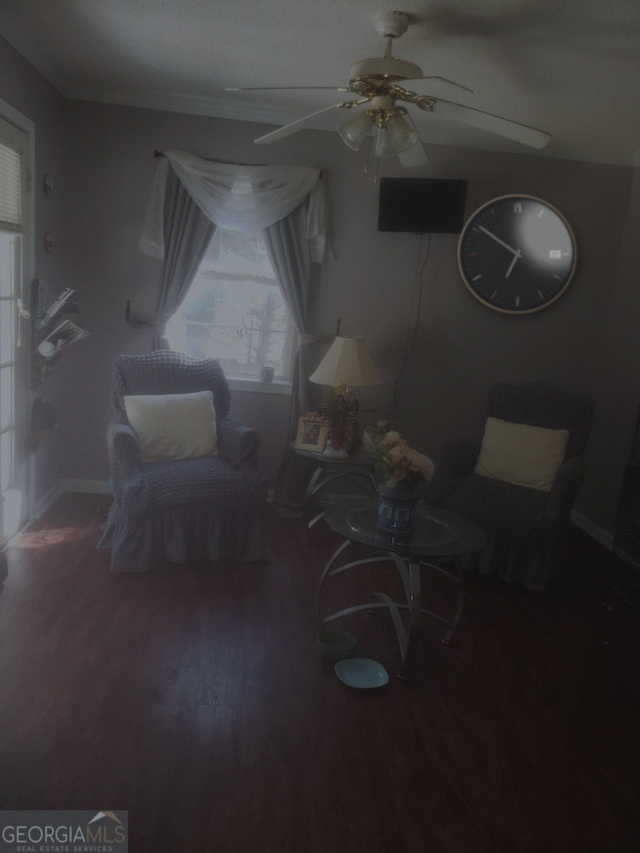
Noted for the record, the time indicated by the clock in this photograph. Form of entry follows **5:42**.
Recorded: **6:51**
